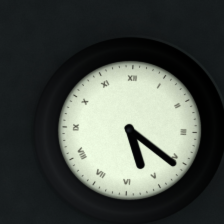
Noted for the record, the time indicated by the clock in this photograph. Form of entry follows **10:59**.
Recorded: **5:21**
